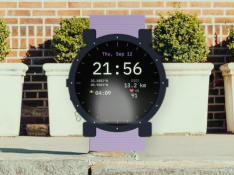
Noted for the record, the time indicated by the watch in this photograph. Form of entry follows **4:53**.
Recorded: **21:56**
